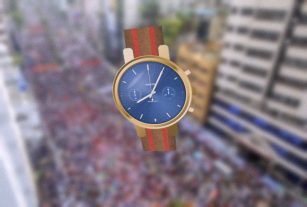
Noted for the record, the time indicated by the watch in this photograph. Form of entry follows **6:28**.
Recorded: **8:05**
